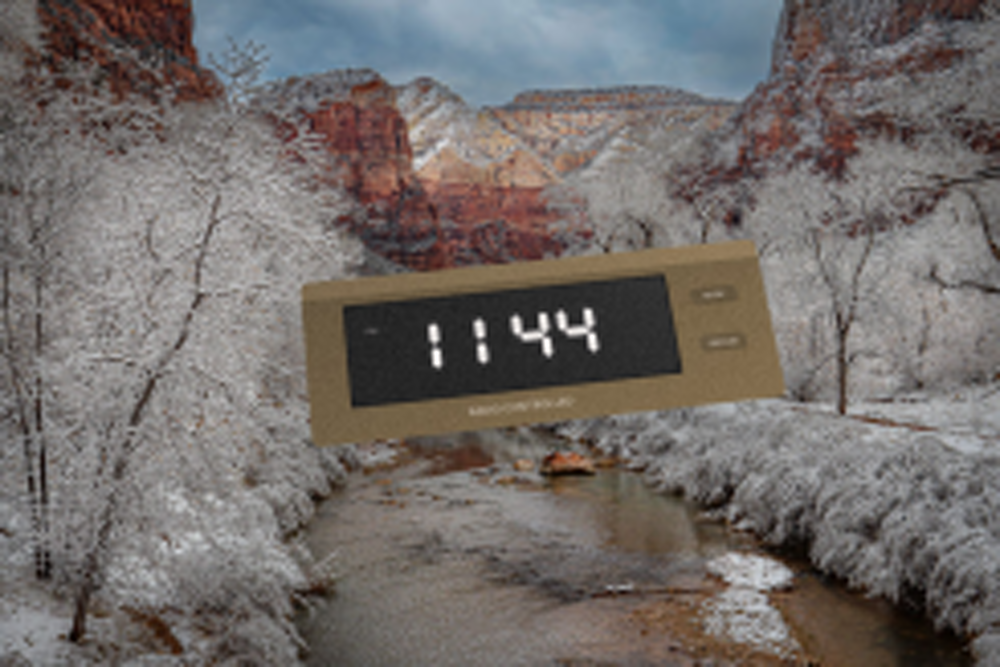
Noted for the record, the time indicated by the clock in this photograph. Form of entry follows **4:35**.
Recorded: **11:44**
